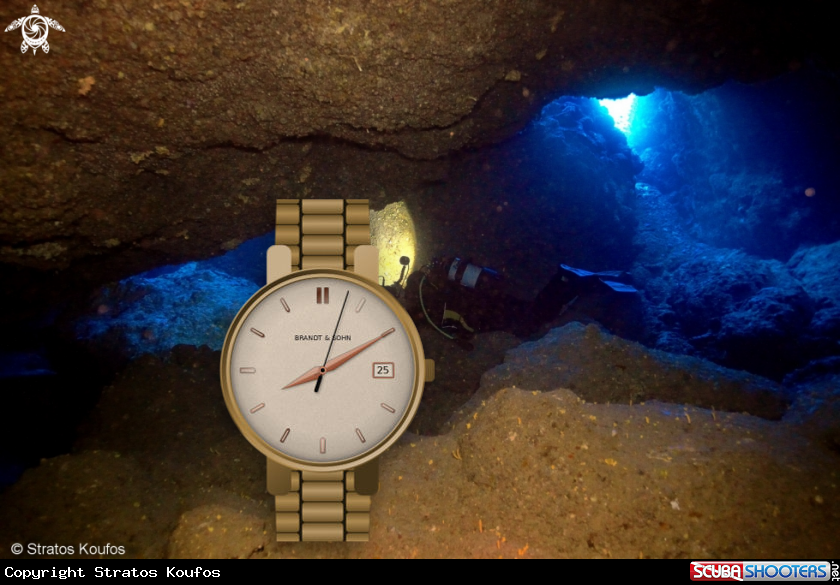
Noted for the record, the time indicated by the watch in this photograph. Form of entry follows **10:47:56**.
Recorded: **8:10:03**
